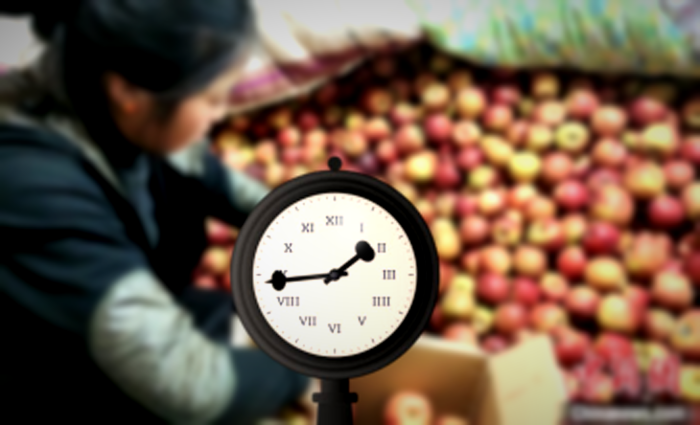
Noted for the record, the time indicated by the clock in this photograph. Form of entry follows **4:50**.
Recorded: **1:44**
